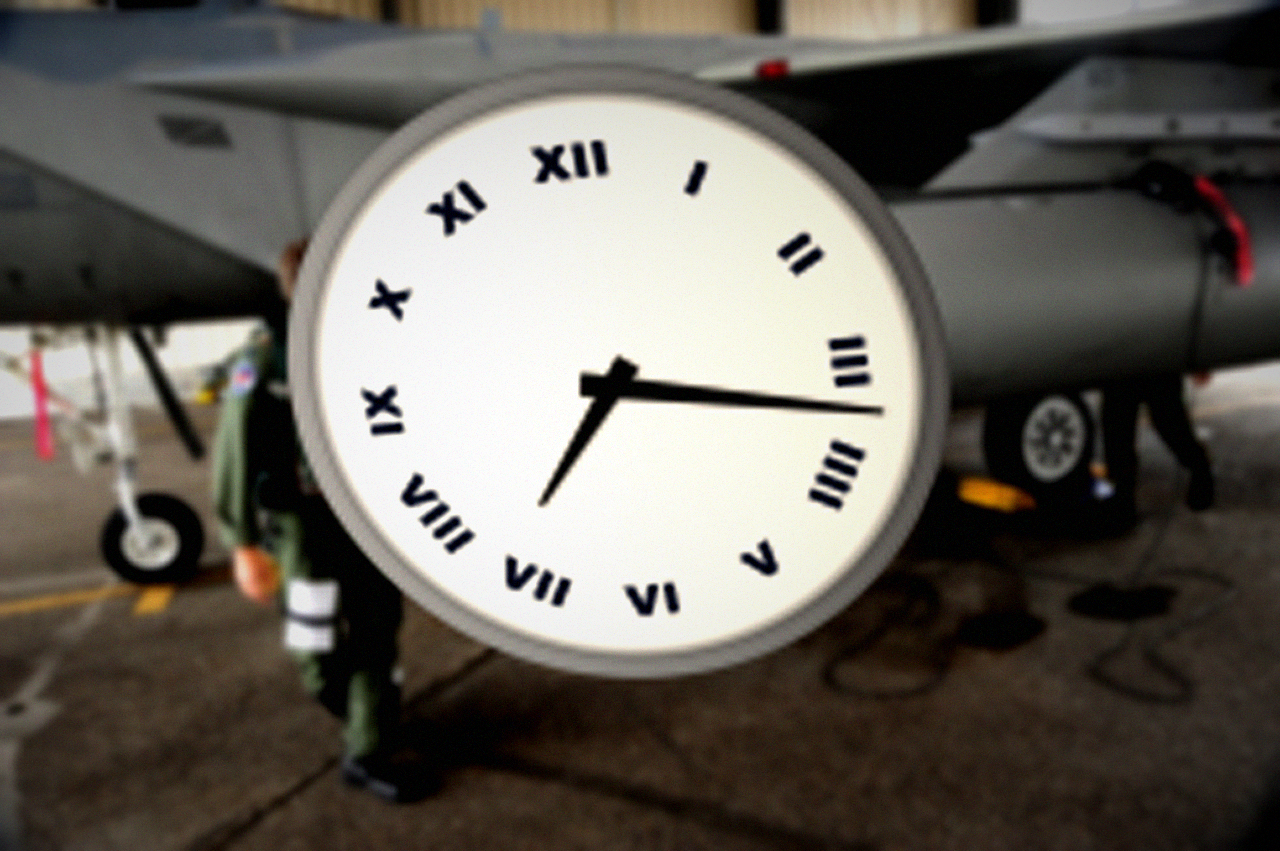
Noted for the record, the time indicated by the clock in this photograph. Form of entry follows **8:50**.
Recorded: **7:17**
